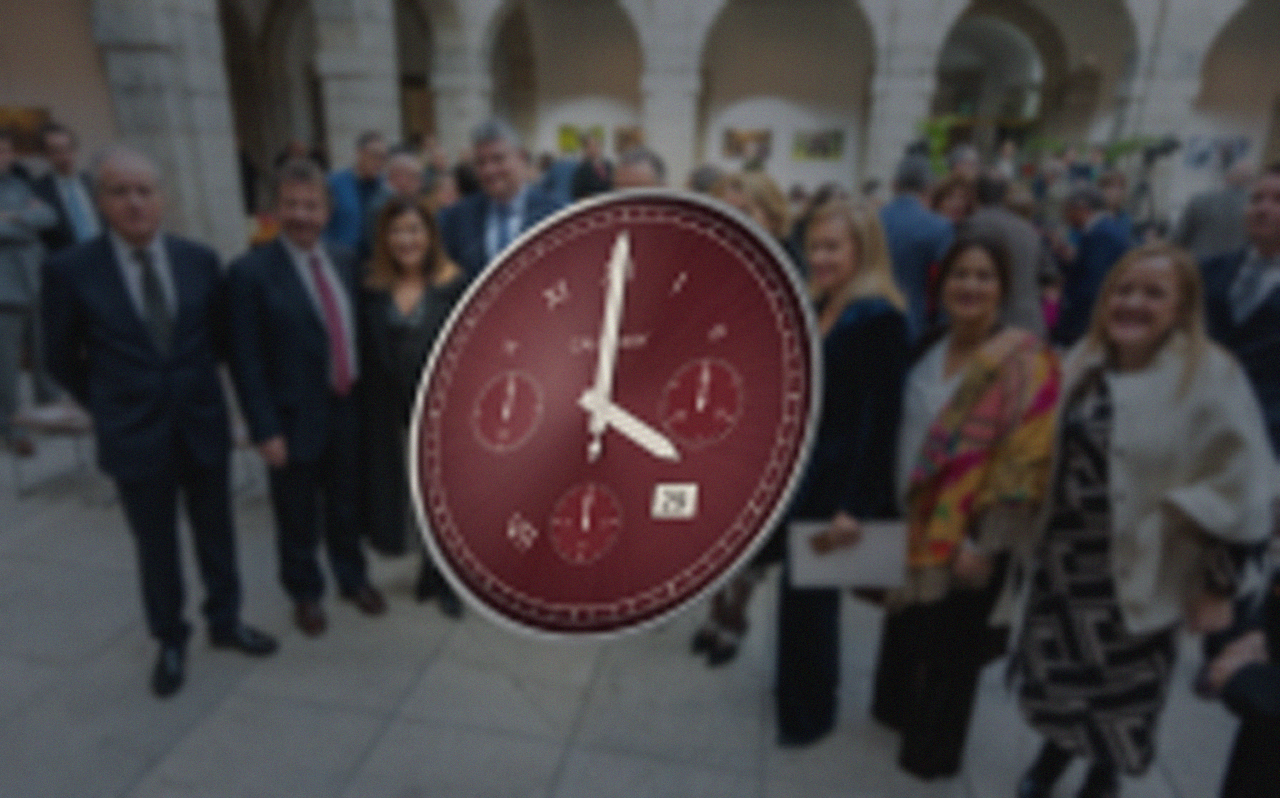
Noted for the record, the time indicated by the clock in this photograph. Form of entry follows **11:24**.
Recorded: **4:00**
